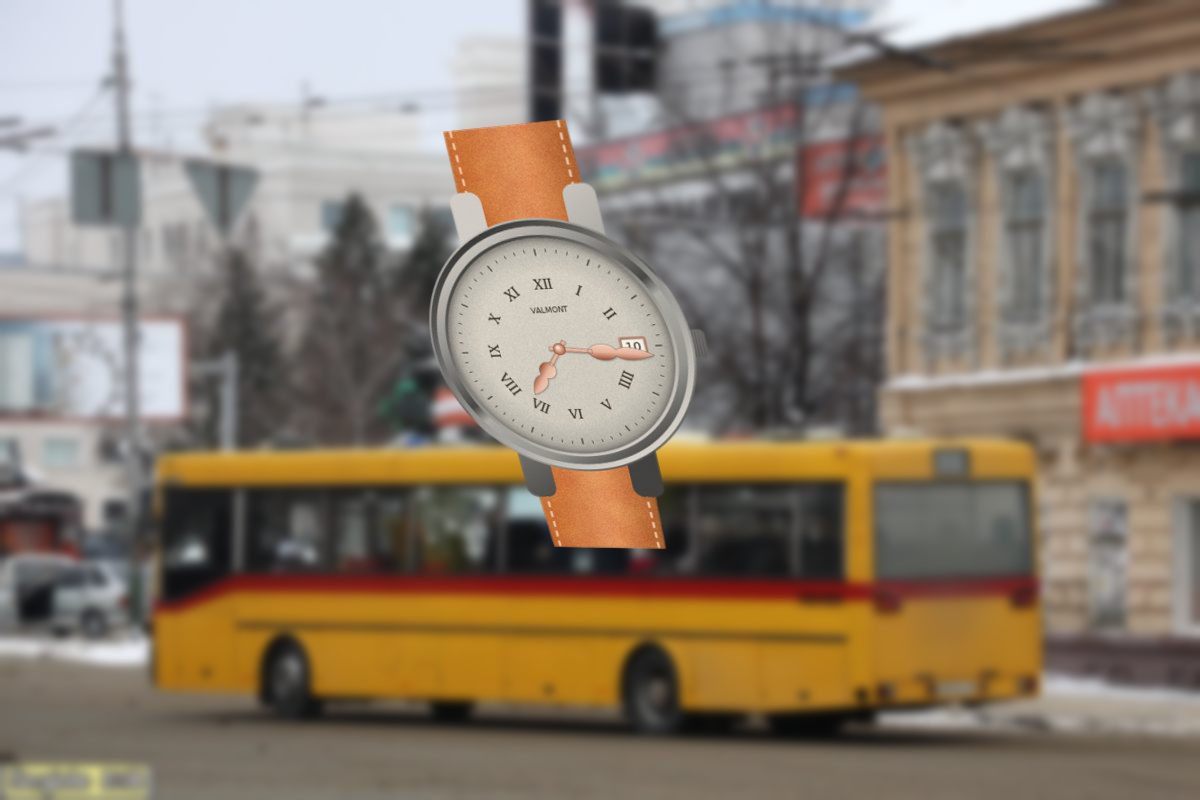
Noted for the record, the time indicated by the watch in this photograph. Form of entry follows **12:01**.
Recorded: **7:16**
